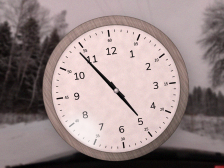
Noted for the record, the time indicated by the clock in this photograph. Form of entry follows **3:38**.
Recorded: **4:54**
